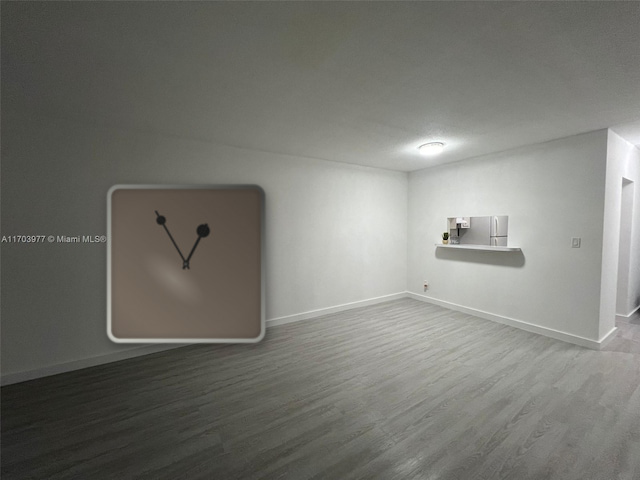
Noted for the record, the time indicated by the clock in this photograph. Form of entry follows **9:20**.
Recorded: **12:55**
